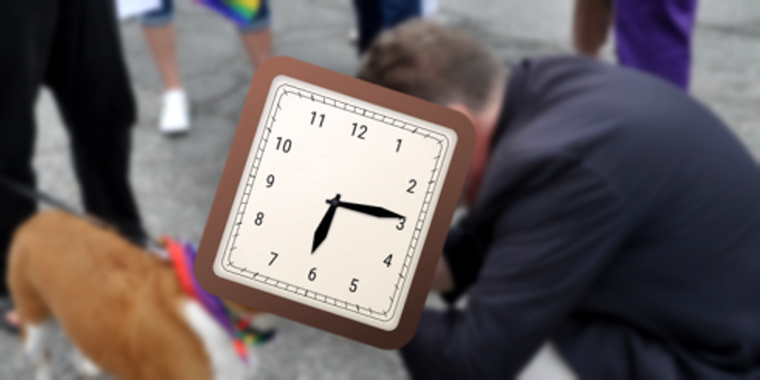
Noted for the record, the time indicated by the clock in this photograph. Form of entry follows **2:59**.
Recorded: **6:14**
